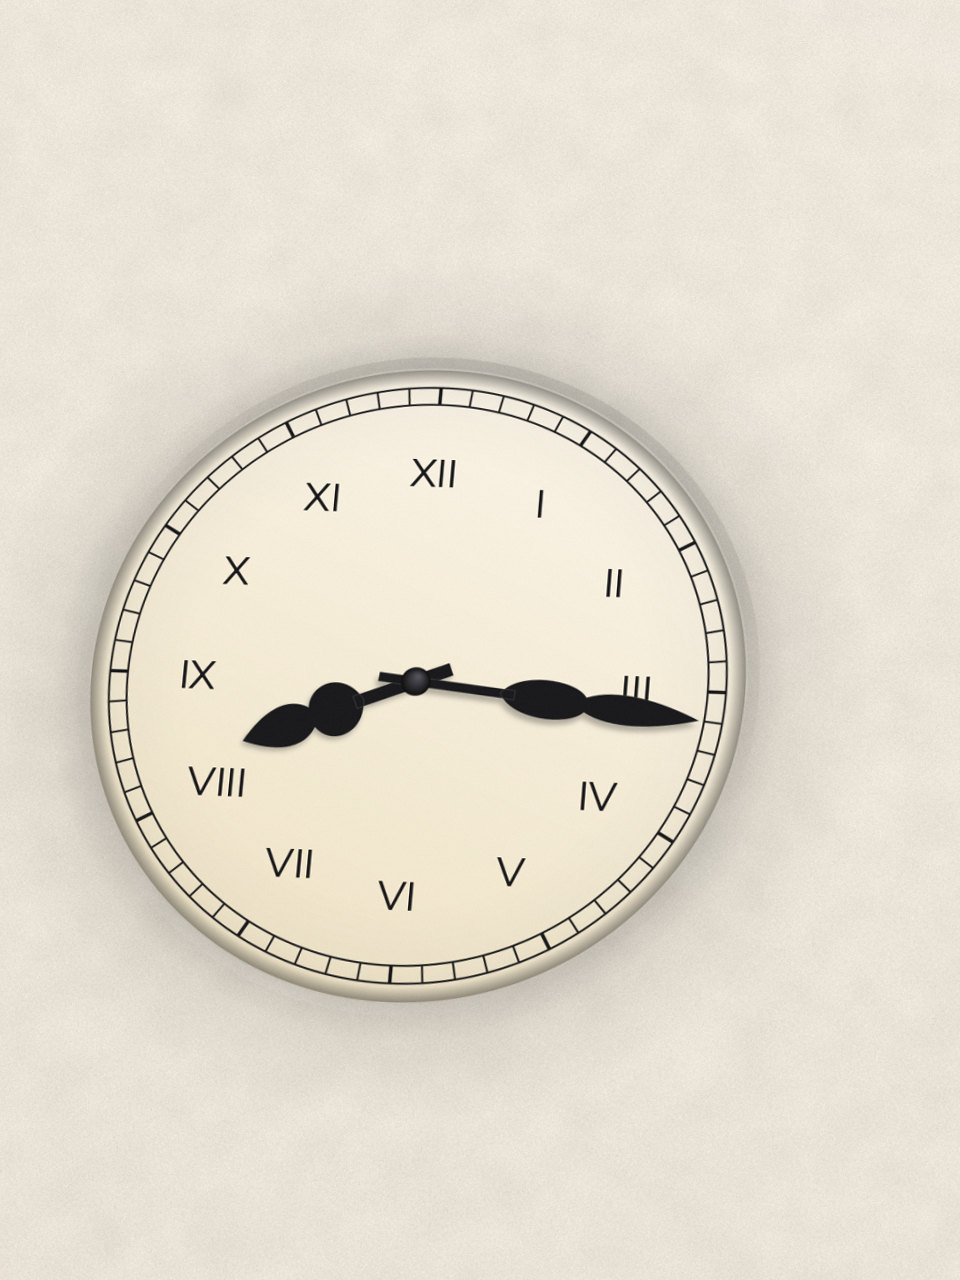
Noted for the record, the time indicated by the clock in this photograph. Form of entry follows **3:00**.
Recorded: **8:16**
